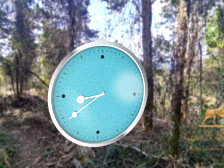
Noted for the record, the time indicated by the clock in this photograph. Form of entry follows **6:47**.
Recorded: **8:39**
